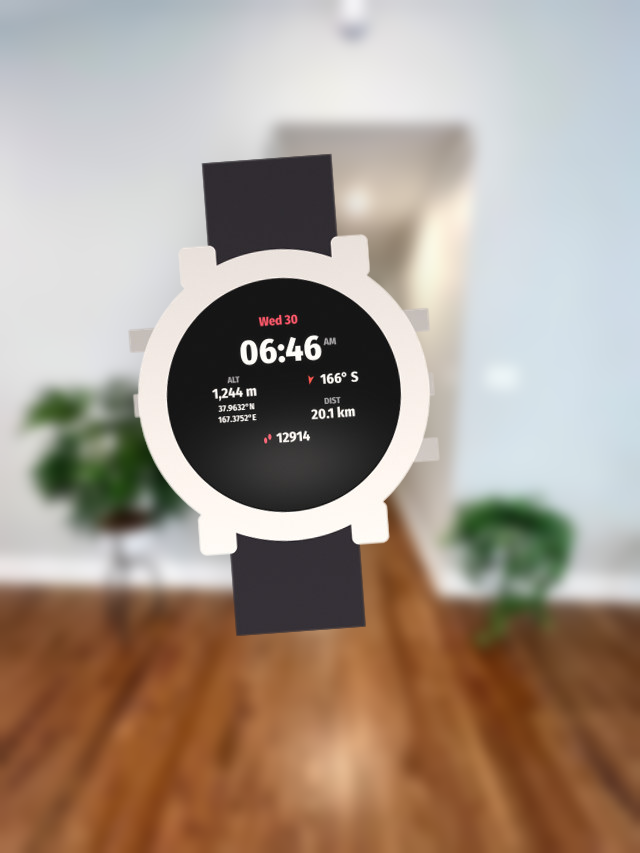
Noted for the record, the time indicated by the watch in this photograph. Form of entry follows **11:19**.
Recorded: **6:46**
